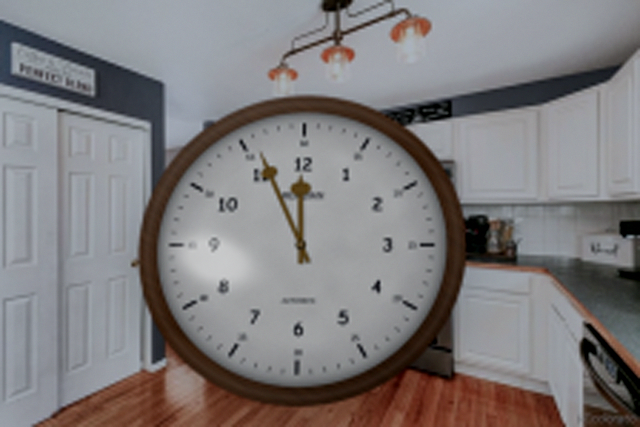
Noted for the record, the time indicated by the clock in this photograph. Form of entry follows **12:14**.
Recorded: **11:56**
